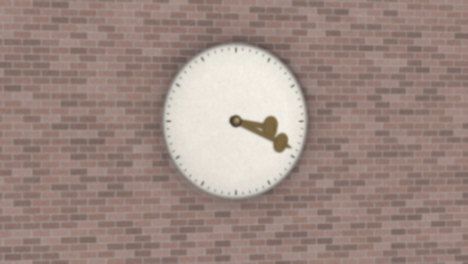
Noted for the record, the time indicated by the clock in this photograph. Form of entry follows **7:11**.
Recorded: **3:19**
